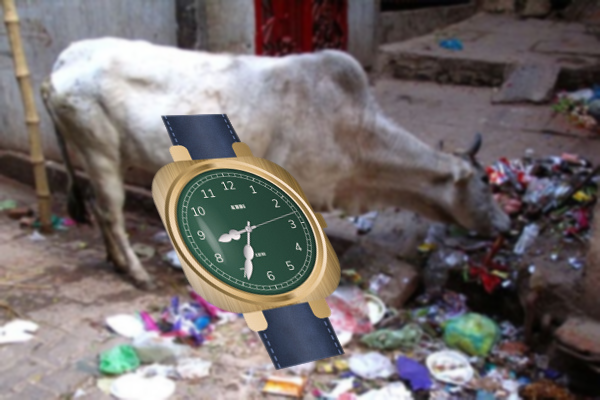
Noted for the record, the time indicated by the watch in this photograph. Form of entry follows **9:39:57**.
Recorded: **8:34:13**
